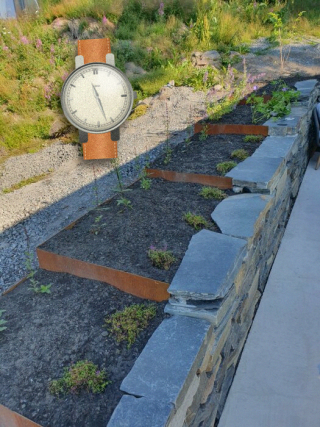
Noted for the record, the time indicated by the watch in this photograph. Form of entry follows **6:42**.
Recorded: **11:27**
